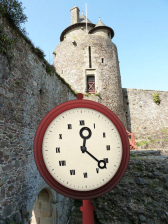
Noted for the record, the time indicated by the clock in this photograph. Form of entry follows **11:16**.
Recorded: **12:22**
